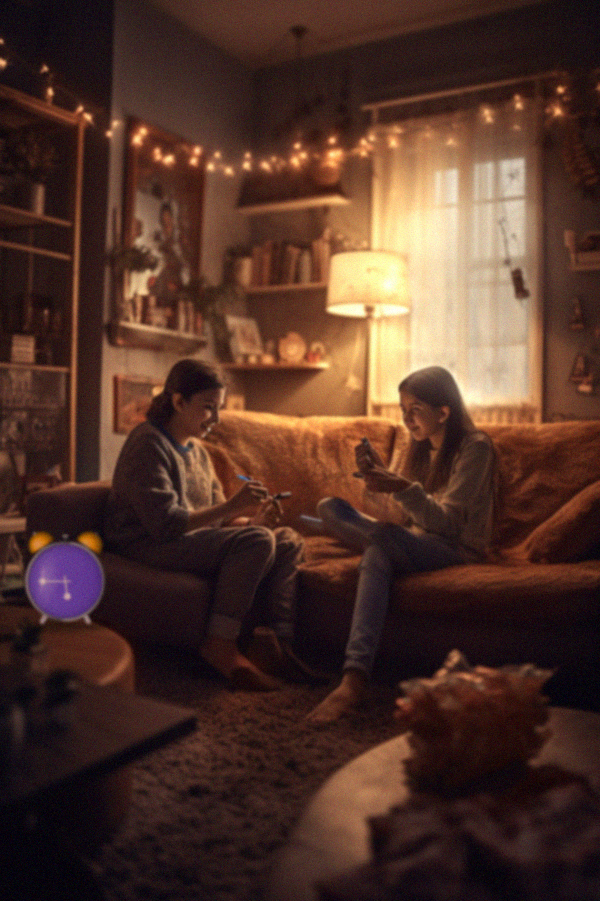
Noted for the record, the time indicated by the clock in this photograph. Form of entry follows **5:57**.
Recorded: **5:45**
